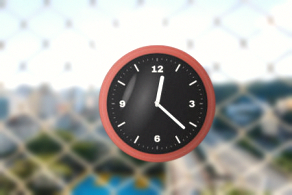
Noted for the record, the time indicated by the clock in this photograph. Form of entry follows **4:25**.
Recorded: **12:22**
